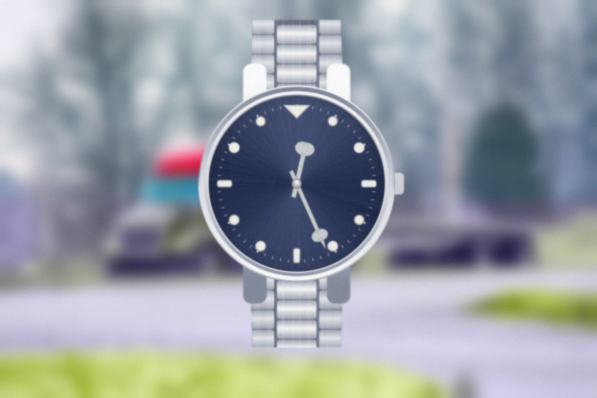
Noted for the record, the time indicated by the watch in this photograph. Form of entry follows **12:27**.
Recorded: **12:26**
